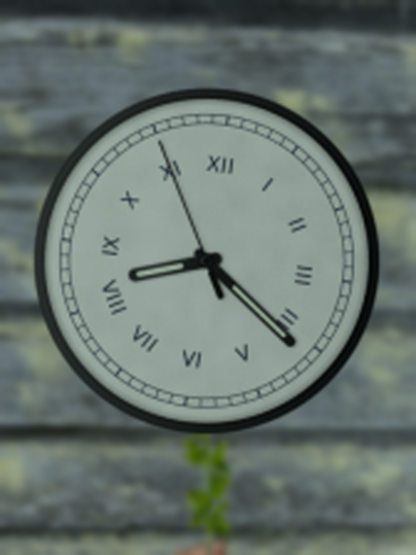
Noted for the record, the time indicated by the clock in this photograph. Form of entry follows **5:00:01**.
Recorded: **8:20:55**
